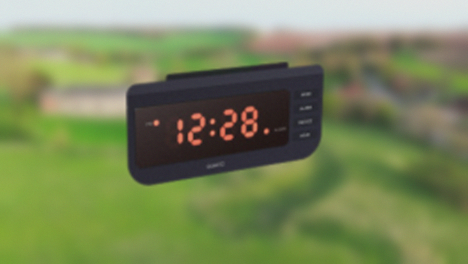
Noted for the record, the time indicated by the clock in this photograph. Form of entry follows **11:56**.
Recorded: **12:28**
